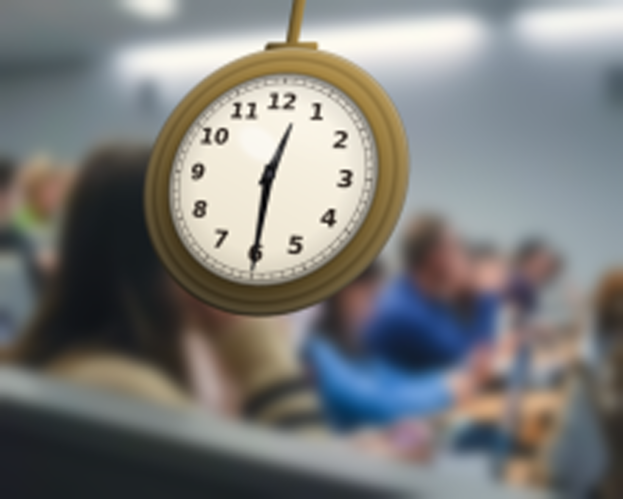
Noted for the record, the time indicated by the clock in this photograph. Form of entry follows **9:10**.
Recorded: **12:30**
